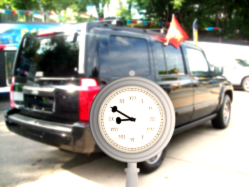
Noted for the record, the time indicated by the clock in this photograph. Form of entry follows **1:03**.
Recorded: **8:50**
